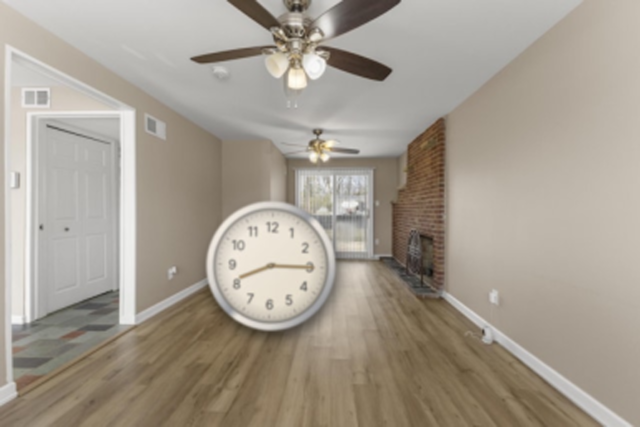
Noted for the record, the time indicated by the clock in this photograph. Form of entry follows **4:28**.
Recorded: **8:15**
